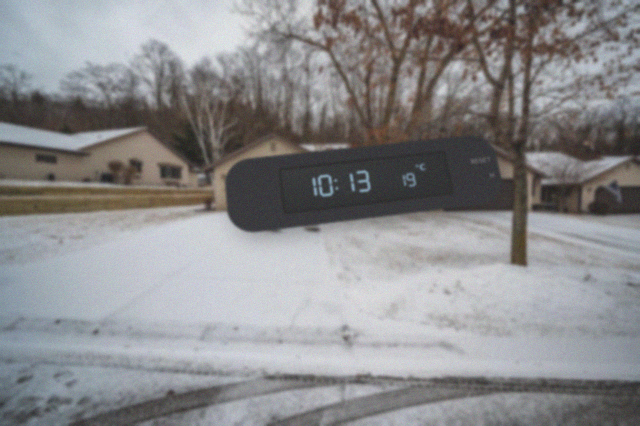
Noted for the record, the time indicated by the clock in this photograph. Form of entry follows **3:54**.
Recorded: **10:13**
